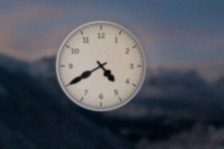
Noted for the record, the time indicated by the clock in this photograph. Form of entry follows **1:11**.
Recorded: **4:40**
